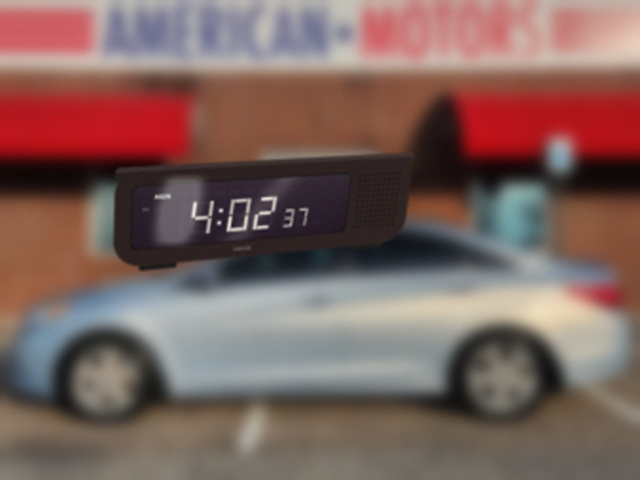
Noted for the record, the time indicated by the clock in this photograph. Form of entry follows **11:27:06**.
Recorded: **4:02:37**
